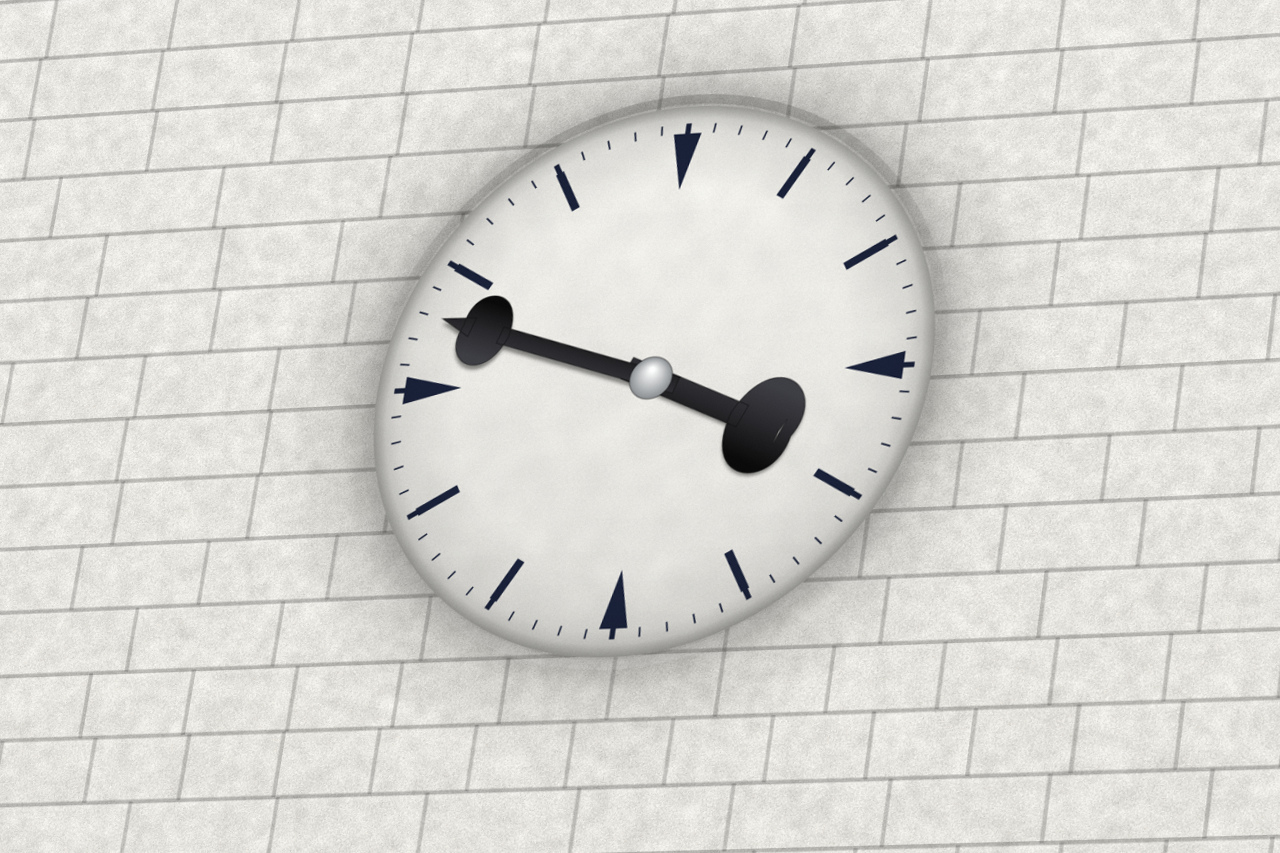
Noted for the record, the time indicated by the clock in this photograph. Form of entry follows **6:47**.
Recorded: **3:48**
